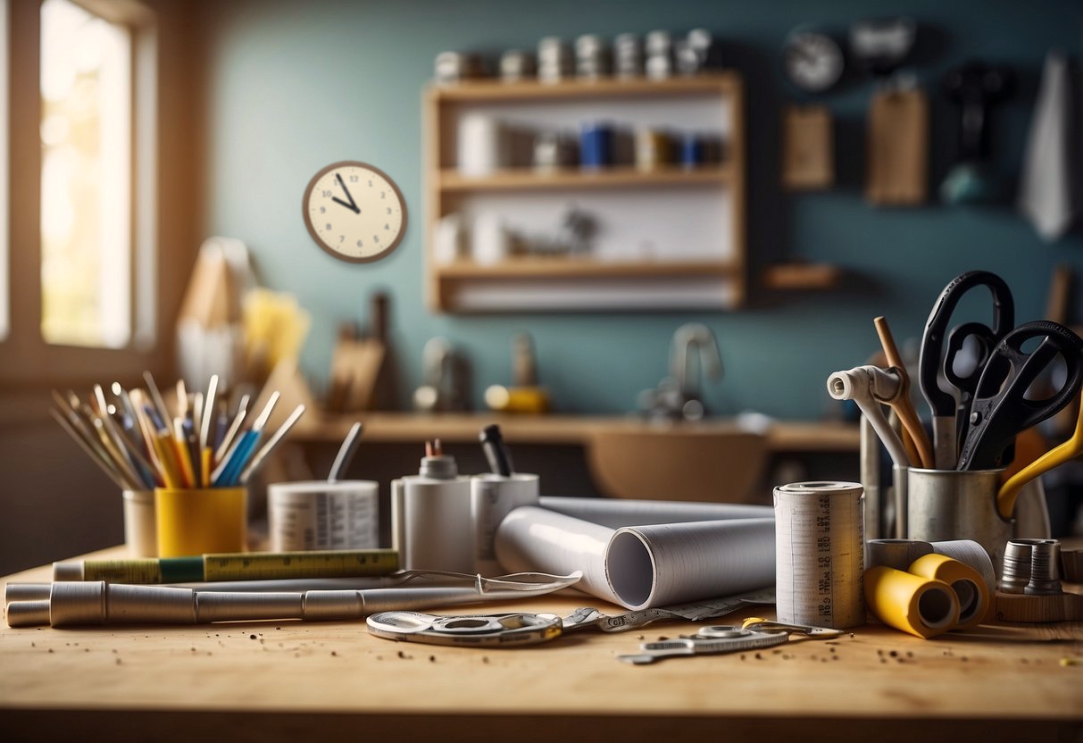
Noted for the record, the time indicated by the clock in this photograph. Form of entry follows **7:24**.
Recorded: **9:56**
